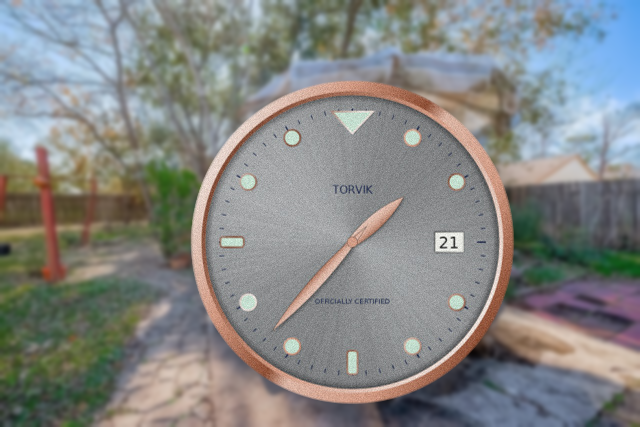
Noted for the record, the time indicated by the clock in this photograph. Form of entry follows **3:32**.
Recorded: **1:37**
